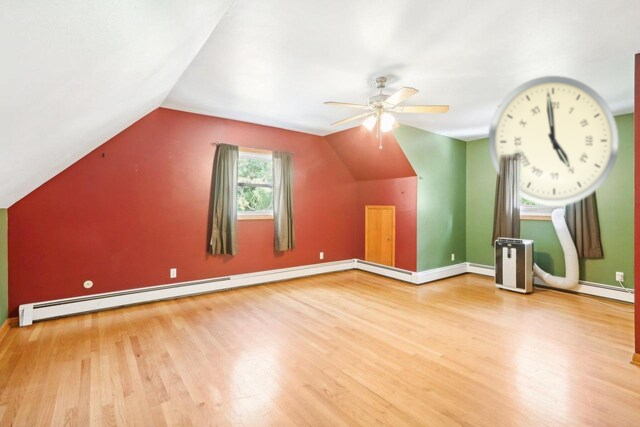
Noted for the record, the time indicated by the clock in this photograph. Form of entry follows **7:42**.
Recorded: **4:59**
